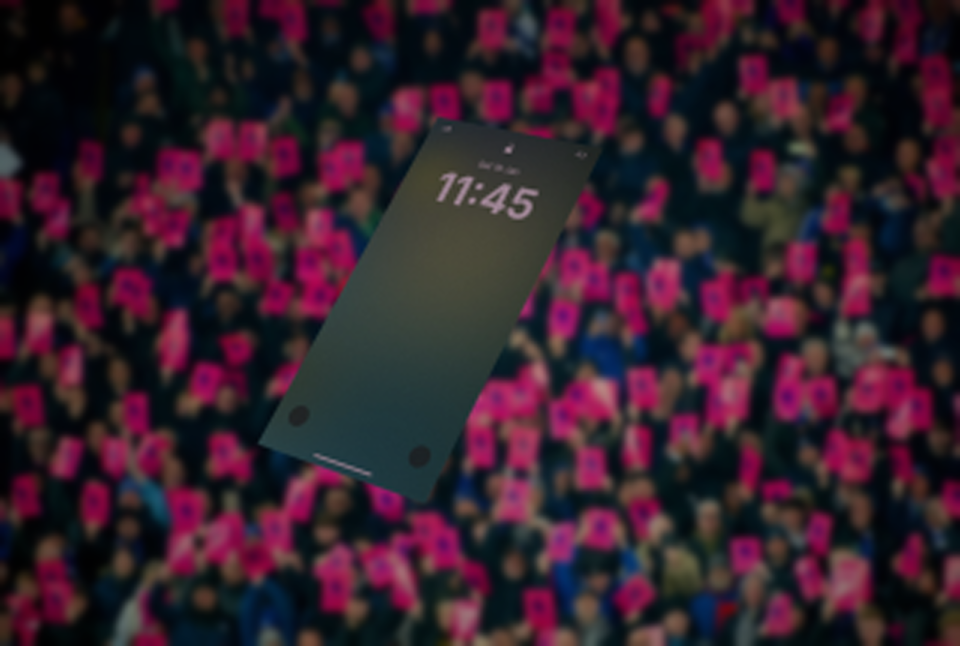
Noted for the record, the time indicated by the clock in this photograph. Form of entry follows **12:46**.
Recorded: **11:45**
